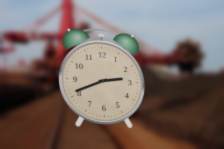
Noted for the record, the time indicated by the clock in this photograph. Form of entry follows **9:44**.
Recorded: **2:41**
